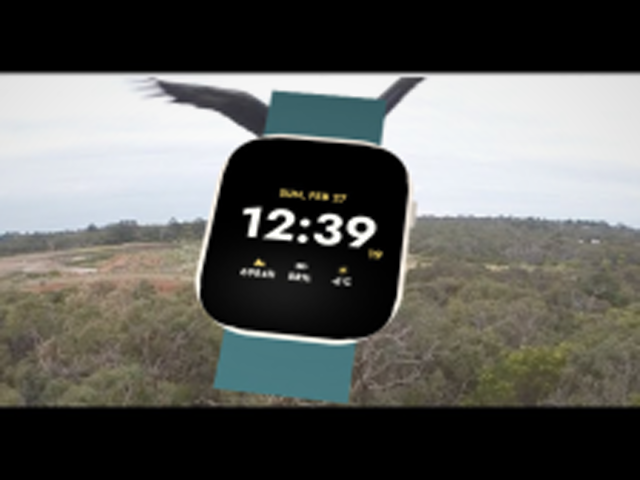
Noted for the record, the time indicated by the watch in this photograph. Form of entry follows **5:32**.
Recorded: **12:39**
